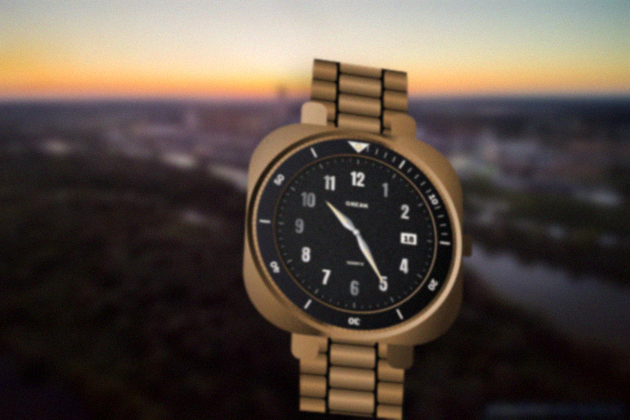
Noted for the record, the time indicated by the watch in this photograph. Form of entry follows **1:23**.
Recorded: **10:25**
